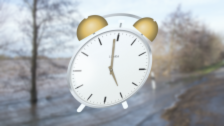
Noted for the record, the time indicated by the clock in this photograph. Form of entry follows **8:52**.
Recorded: **4:59**
